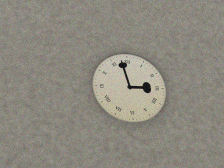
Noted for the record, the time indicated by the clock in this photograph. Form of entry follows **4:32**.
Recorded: **2:58**
